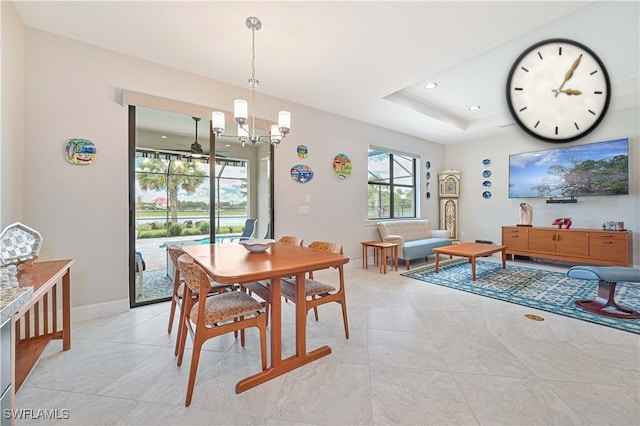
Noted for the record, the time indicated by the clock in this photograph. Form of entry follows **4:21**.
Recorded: **3:05**
